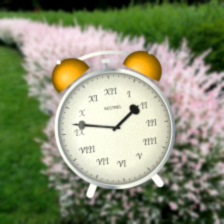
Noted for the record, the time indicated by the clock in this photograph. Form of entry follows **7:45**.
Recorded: **1:47**
